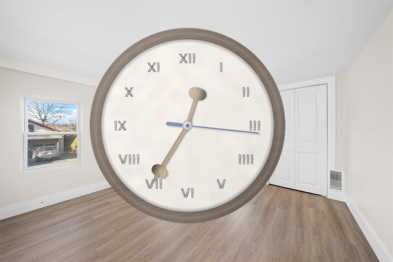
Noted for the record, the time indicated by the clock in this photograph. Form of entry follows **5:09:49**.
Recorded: **12:35:16**
